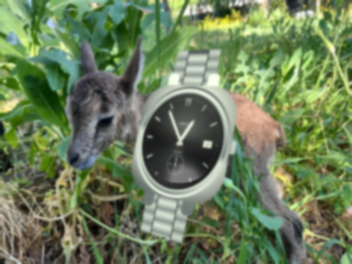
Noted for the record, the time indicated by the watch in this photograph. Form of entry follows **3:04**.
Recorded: **12:54**
